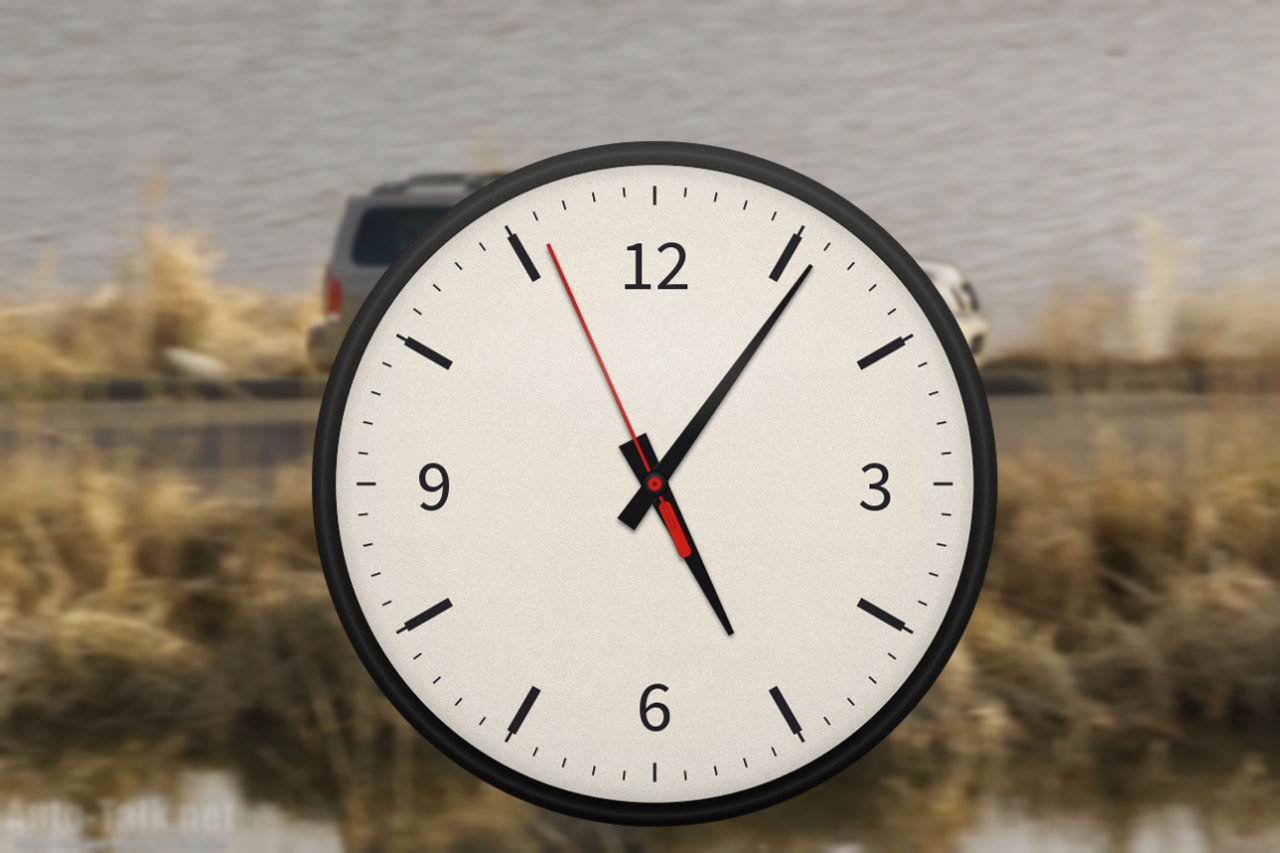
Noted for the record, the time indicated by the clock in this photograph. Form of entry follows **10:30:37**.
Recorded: **5:05:56**
